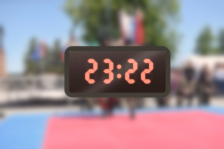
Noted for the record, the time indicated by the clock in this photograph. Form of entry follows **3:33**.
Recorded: **23:22**
